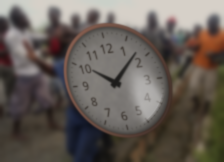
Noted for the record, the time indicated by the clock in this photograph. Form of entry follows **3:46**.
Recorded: **10:08**
